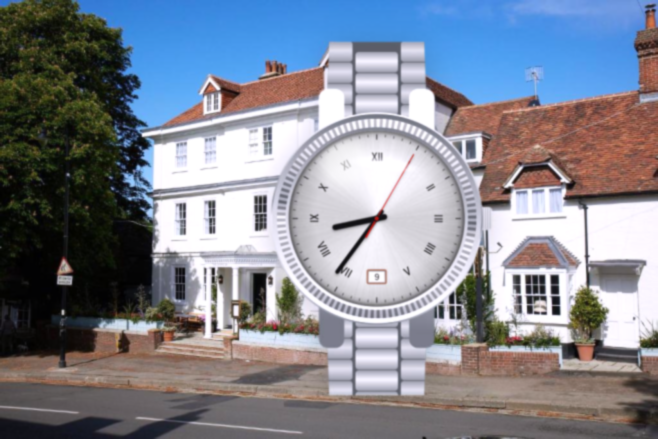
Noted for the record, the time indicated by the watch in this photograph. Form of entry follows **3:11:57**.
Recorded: **8:36:05**
